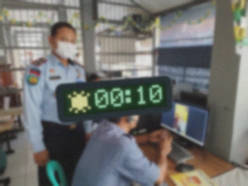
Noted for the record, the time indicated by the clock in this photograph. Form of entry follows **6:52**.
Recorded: **0:10**
